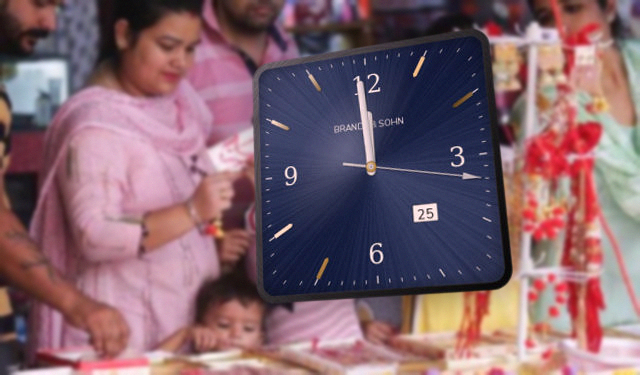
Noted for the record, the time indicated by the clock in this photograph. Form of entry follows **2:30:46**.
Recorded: **11:59:17**
